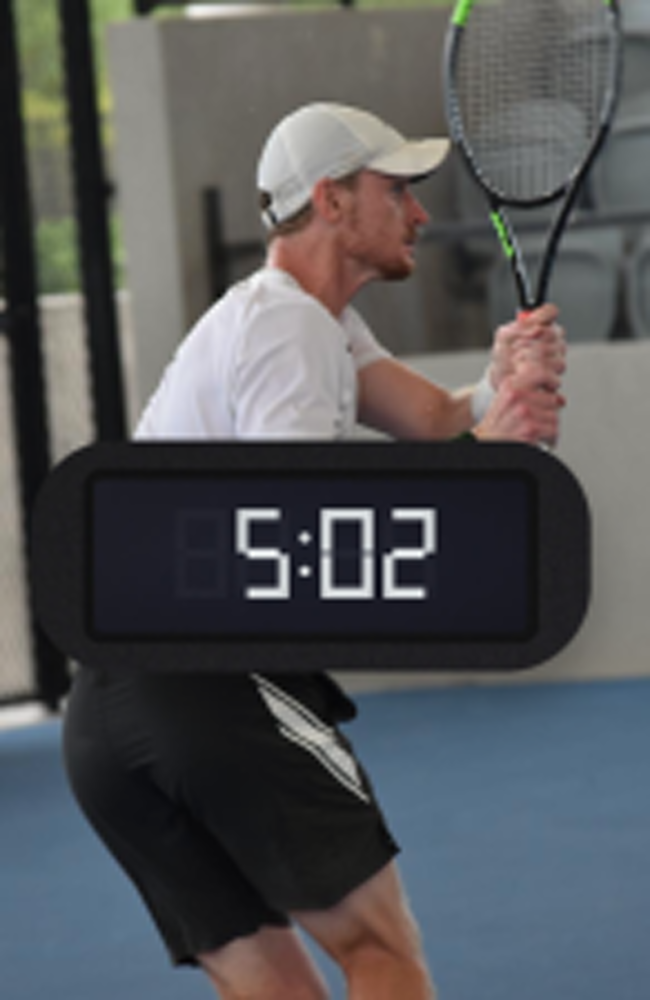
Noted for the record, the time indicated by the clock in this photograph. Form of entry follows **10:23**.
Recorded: **5:02**
